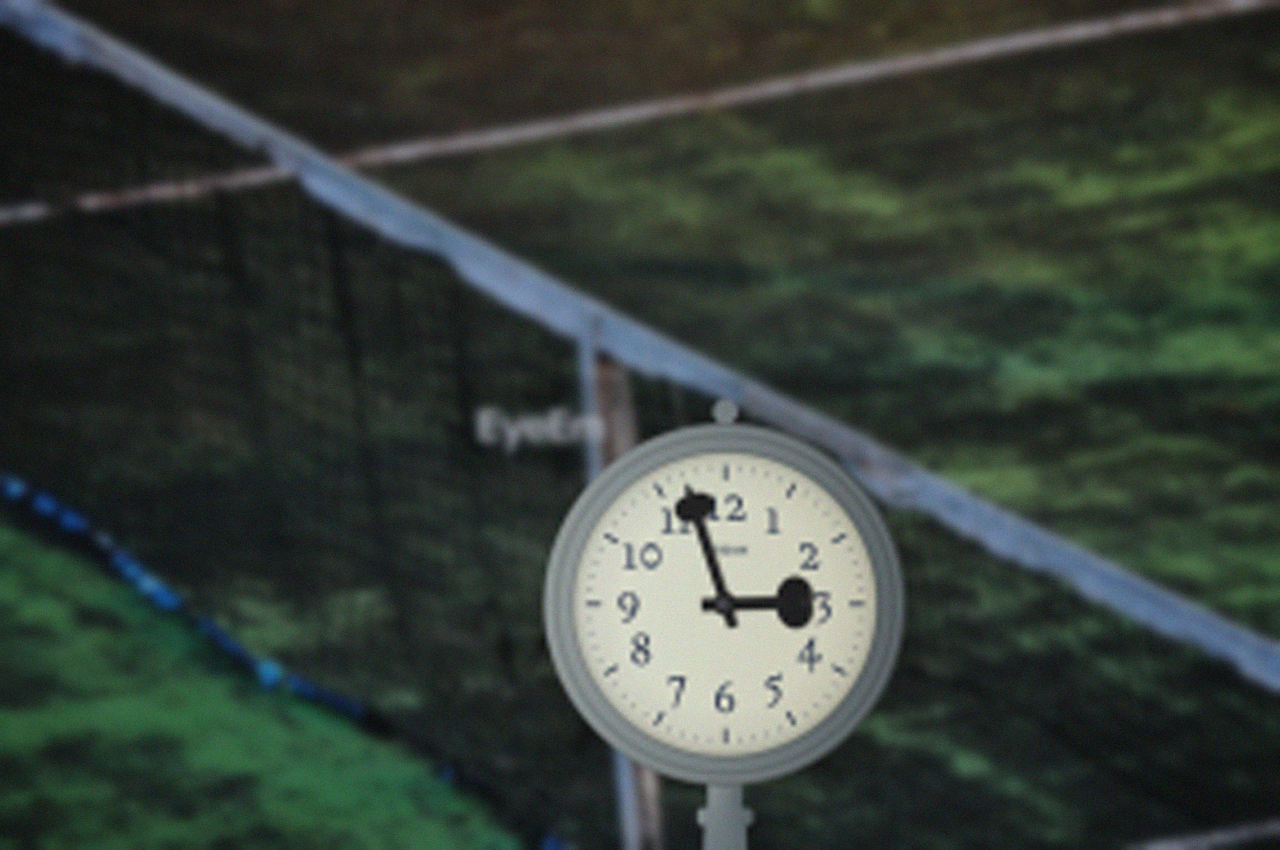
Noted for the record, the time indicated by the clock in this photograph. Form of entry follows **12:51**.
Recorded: **2:57**
